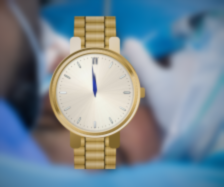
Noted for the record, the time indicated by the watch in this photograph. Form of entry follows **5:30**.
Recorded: **11:59**
